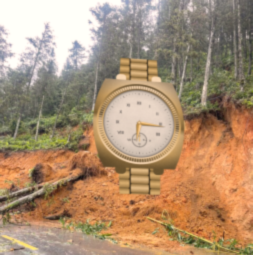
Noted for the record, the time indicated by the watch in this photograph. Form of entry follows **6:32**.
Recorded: **6:16**
